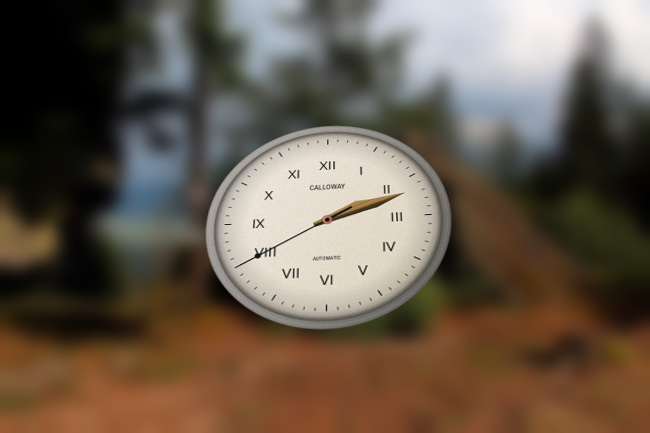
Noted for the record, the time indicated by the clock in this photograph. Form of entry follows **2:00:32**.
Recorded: **2:11:40**
